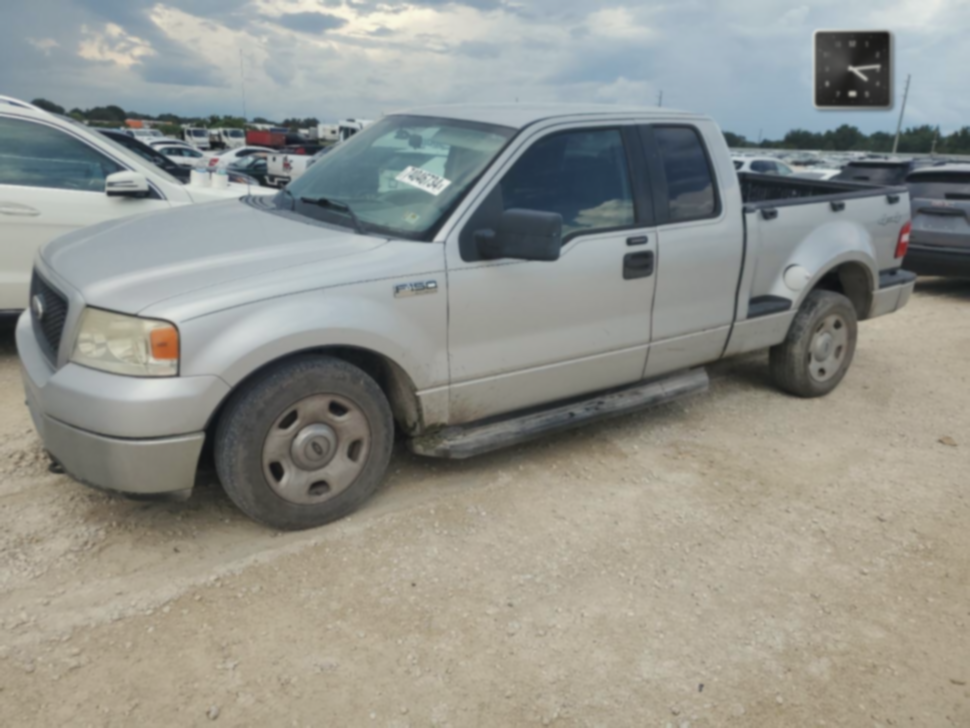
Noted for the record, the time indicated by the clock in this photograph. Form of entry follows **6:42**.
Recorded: **4:14**
